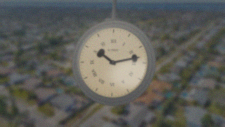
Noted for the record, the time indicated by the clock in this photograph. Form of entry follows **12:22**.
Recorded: **10:13**
